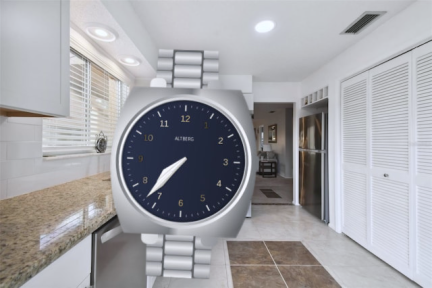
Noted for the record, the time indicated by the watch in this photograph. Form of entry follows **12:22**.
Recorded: **7:37**
